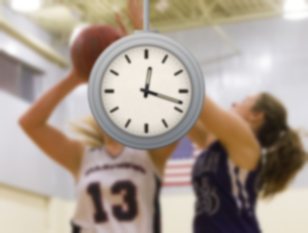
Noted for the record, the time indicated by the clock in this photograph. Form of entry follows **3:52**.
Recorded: **12:18**
